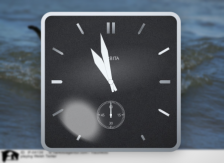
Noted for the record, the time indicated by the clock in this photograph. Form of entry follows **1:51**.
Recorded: **10:58**
